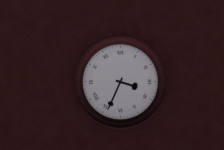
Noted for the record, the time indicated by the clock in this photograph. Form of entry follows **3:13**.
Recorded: **3:34**
